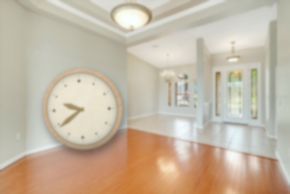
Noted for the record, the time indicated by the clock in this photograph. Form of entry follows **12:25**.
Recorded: **9:39**
